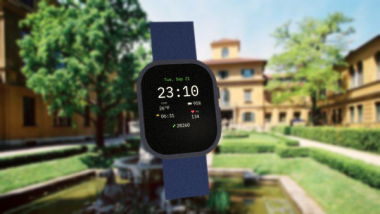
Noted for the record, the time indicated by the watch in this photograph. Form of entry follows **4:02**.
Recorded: **23:10**
